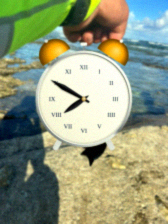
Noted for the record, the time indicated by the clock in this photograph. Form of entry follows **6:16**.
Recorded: **7:50**
